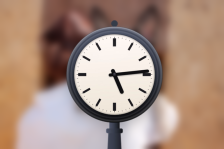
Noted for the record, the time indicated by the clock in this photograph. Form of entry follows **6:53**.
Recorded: **5:14**
